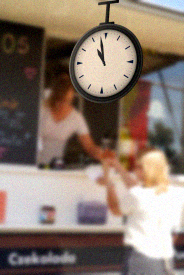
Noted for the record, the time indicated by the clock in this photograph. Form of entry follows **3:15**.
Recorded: **10:58**
